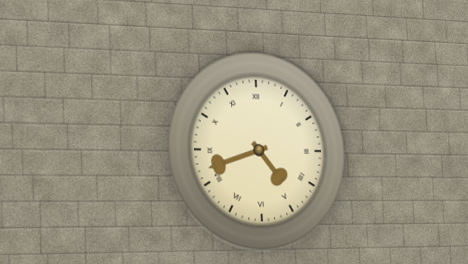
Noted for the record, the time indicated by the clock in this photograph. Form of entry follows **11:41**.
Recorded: **4:42**
